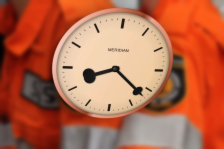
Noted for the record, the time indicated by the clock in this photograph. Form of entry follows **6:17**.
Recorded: **8:22**
